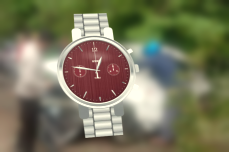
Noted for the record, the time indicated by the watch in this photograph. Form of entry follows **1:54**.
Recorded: **12:47**
